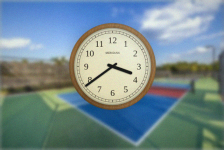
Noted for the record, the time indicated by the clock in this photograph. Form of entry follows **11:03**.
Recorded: **3:39**
